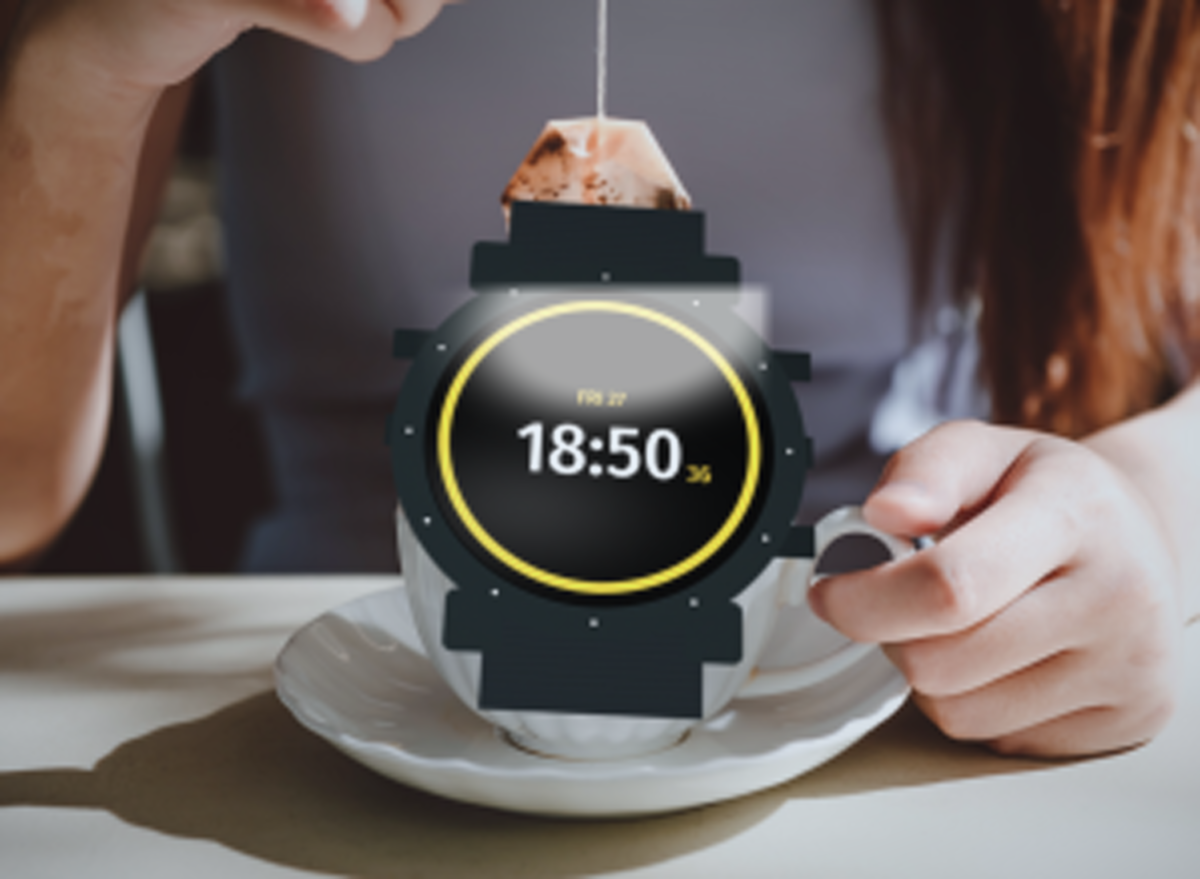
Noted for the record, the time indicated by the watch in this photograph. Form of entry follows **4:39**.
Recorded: **18:50**
